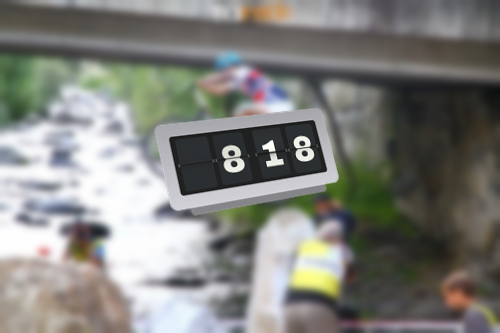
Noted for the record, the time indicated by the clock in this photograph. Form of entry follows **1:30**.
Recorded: **8:18**
